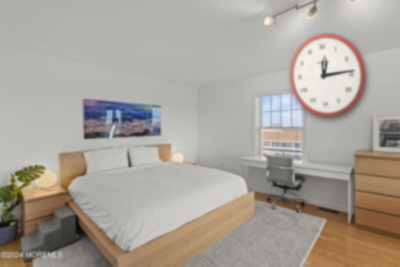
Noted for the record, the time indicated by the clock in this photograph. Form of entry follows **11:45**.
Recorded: **12:14**
